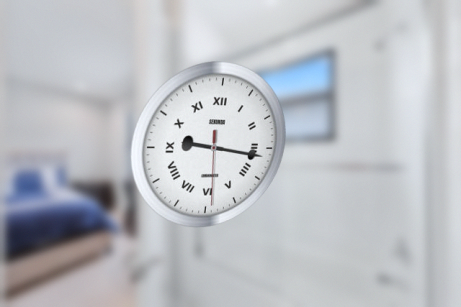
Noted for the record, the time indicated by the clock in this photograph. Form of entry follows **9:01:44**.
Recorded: **9:16:29**
